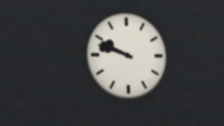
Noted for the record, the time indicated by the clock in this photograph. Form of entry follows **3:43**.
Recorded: **9:48**
